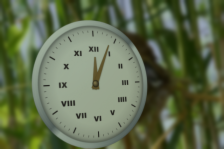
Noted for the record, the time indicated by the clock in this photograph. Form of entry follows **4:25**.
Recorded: **12:04**
